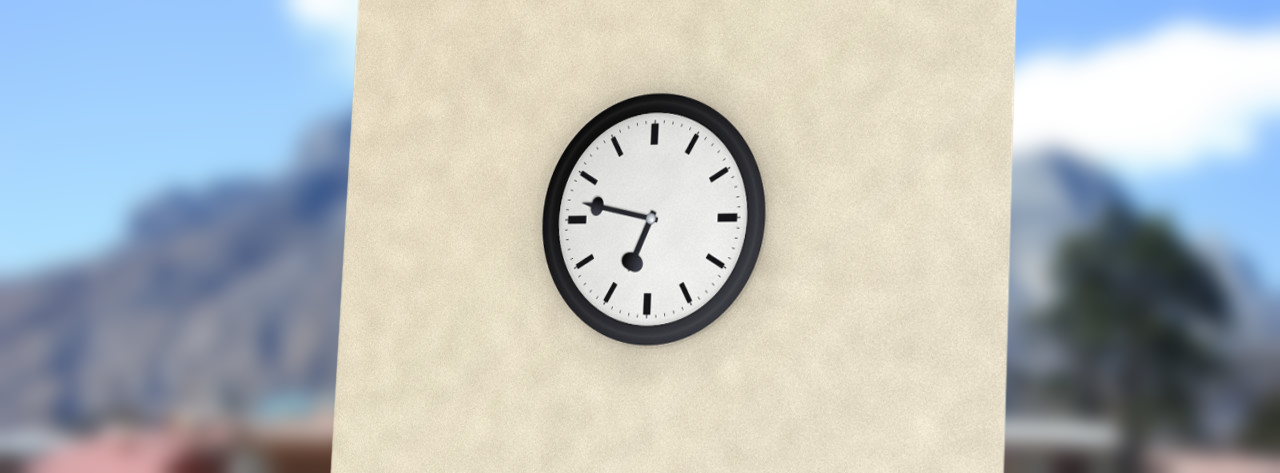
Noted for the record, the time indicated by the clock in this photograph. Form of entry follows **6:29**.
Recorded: **6:47**
